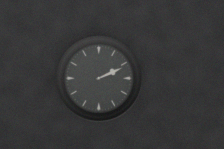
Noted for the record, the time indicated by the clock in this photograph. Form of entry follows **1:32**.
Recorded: **2:11**
